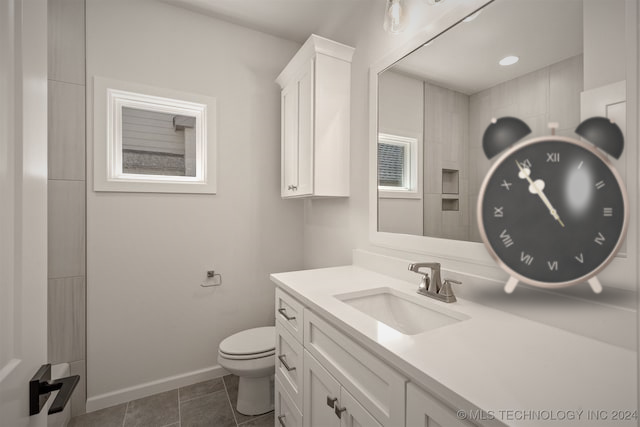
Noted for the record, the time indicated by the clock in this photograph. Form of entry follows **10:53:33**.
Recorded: **10:53:54**
